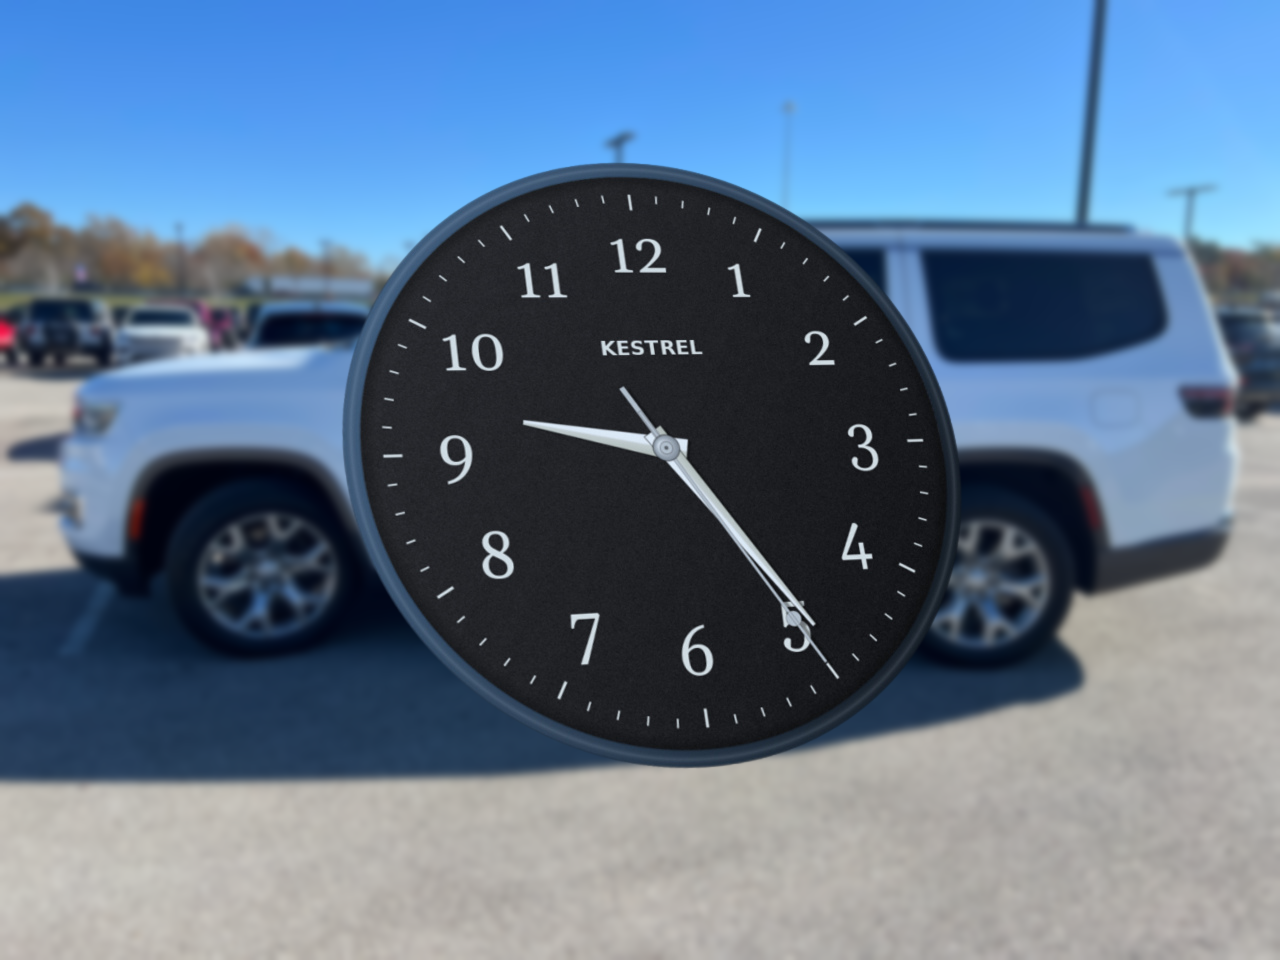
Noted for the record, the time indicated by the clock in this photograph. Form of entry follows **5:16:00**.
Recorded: **9:24:25**
